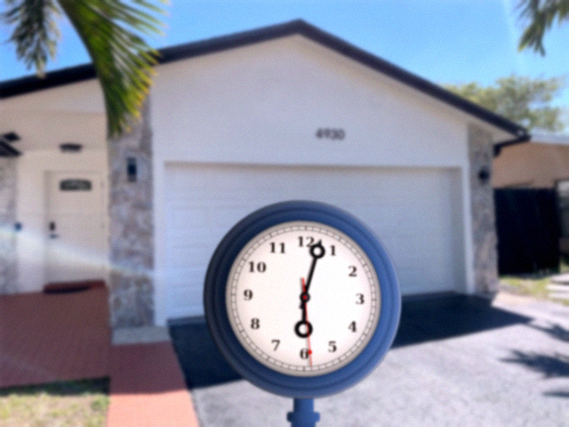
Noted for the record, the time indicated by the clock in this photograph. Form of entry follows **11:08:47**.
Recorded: **6:02:29**
